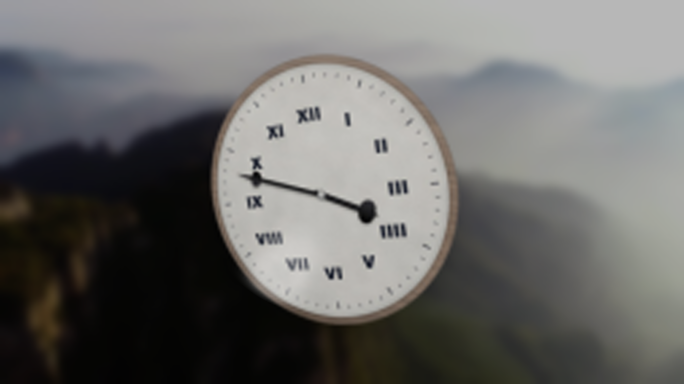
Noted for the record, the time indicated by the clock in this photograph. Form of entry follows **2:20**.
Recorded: **3:48**
